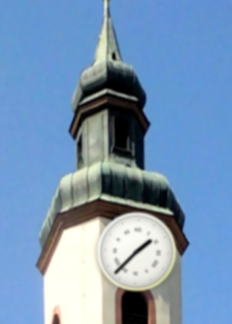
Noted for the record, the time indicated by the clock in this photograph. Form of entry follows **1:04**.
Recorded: **1:37**
